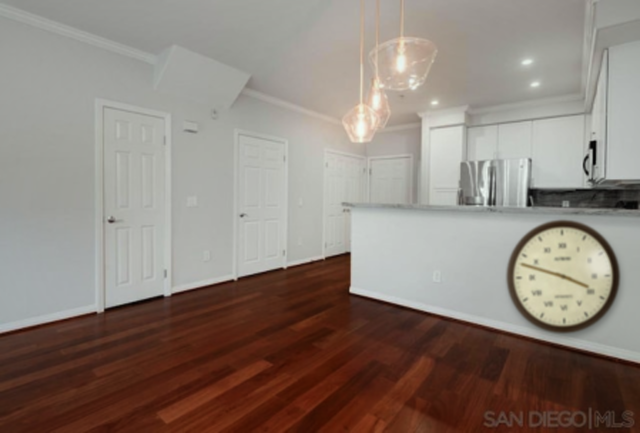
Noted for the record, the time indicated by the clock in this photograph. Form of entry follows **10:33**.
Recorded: **3:48**
